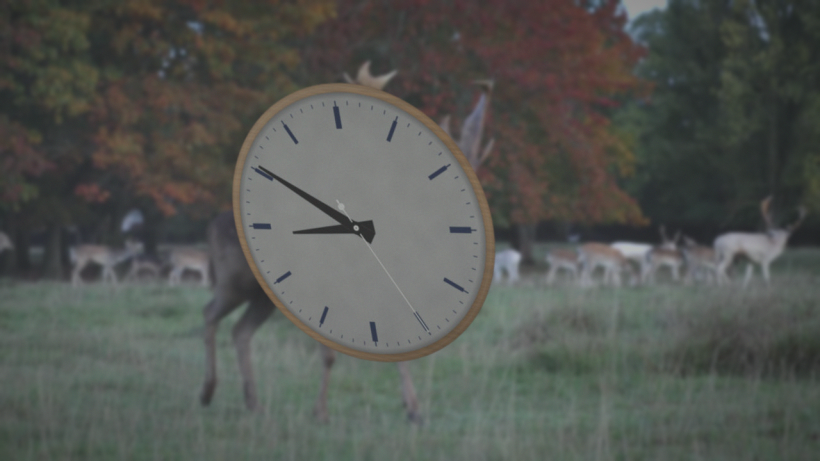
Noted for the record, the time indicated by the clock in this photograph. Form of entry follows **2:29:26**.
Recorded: **8:50:25**
